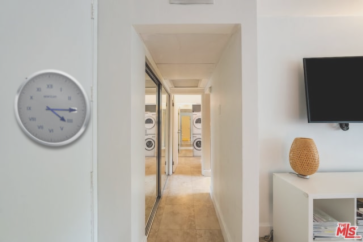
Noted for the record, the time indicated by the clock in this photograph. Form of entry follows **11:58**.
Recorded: **4:15**
